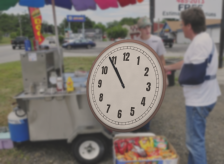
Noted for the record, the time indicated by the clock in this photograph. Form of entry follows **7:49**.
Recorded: **10:54**
